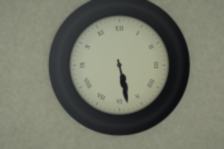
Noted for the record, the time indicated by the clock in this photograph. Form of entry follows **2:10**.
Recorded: **5:28**
